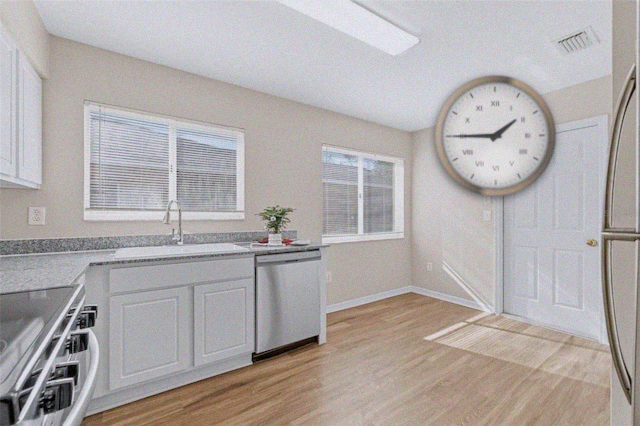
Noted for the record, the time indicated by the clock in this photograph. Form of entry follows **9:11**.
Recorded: **1:45**
